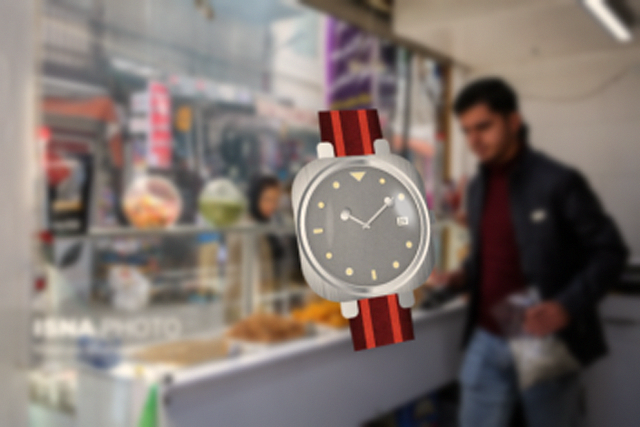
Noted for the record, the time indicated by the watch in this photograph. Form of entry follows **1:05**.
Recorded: **10:09**
